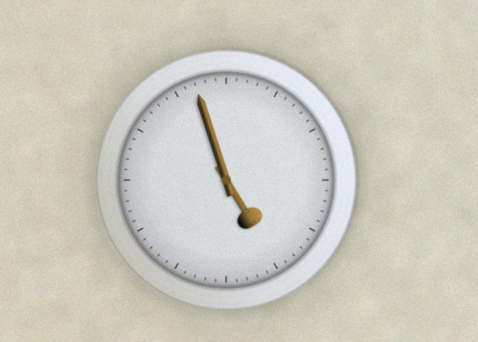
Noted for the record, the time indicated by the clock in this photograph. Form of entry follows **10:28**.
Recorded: **4:57**
